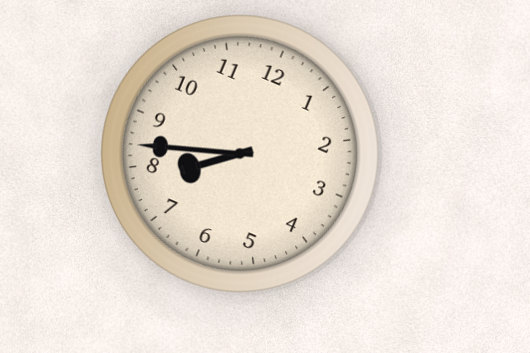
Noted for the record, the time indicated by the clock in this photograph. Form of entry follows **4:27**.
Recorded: **7:42**
